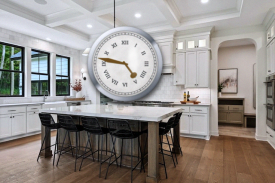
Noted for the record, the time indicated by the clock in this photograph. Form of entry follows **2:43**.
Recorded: **4:47**
